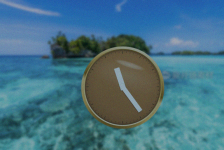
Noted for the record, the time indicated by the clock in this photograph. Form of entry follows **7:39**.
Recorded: **11:24**
